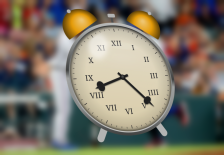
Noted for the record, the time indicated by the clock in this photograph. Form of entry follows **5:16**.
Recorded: **8:23**
